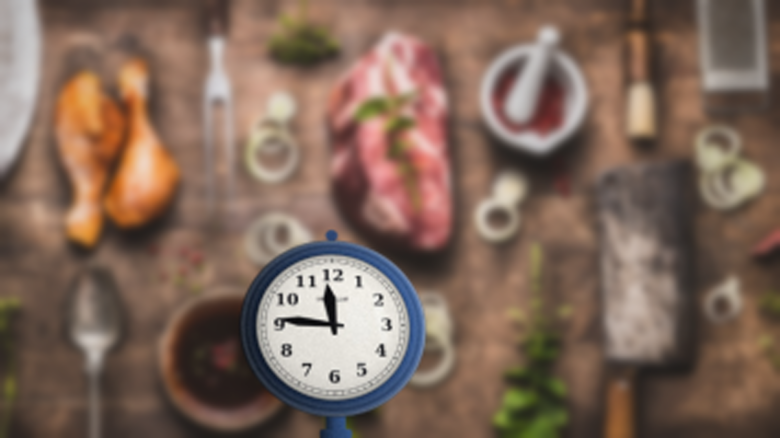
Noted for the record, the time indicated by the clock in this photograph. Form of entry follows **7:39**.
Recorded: **11:46**
